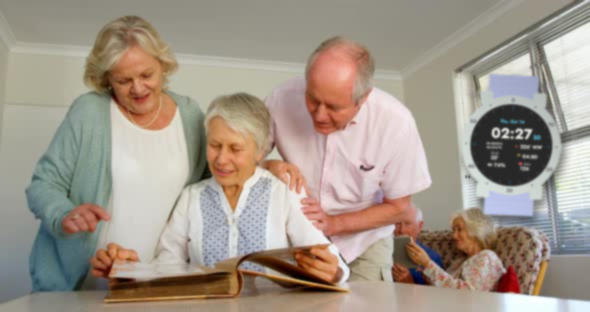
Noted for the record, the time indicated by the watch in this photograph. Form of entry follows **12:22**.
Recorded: **2:27**
